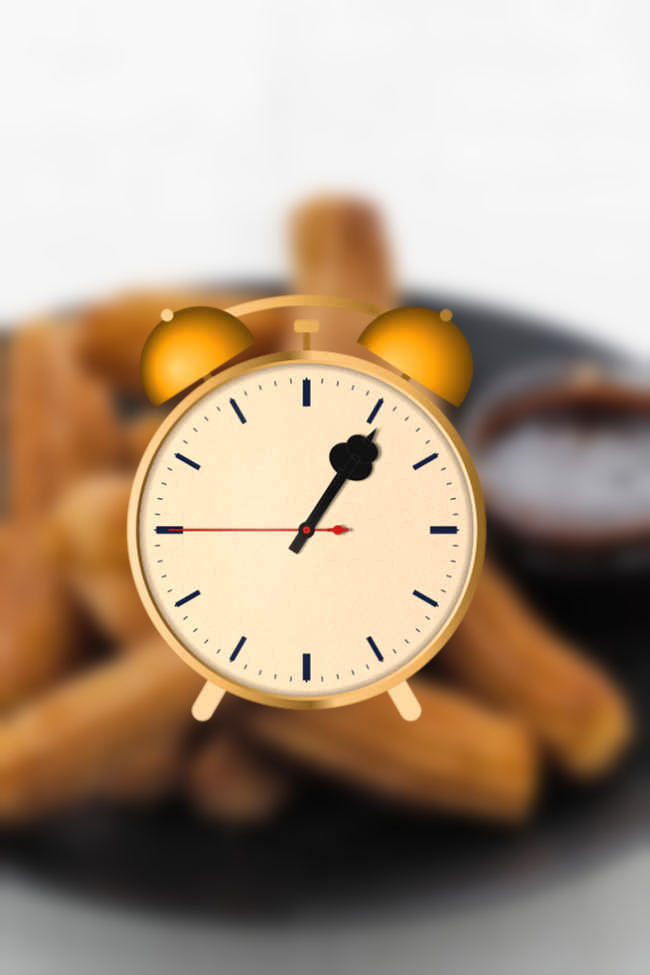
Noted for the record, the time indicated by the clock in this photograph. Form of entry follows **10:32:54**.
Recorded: **1:05:45**
